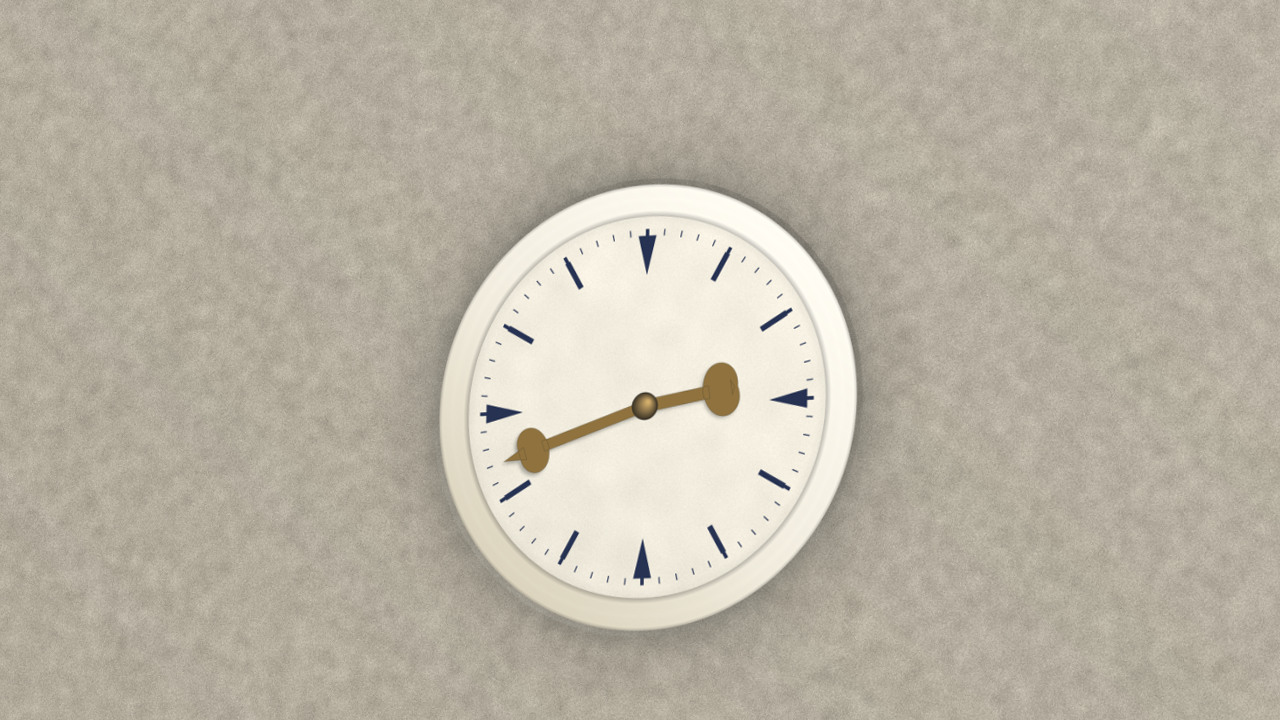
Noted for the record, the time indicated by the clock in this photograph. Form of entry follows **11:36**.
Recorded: **2:42**
